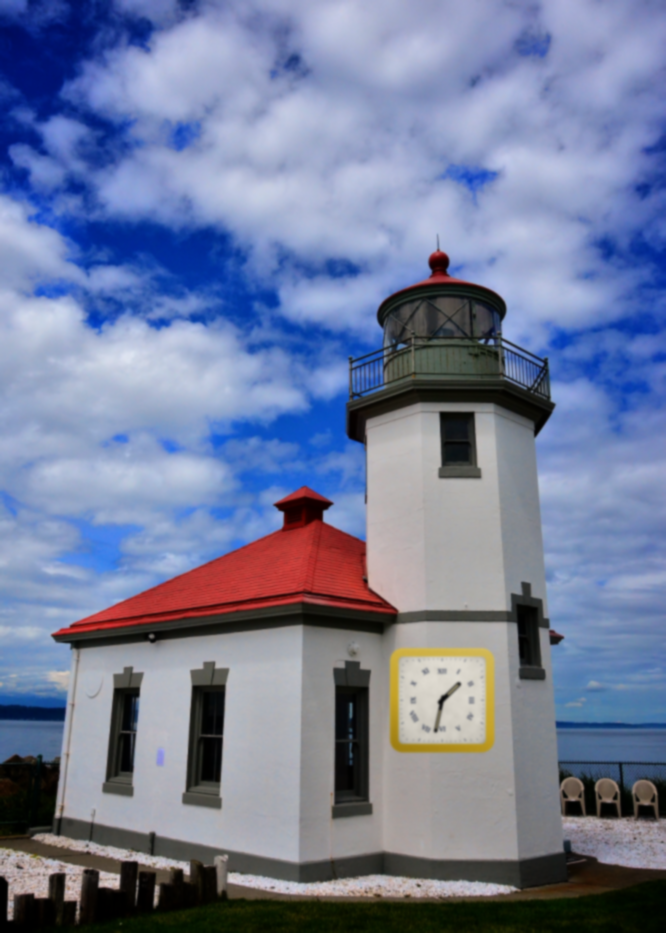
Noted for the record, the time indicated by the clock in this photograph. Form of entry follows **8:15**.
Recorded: **1:32**
